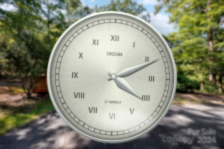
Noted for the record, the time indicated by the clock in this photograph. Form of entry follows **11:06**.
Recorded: **4:11**
